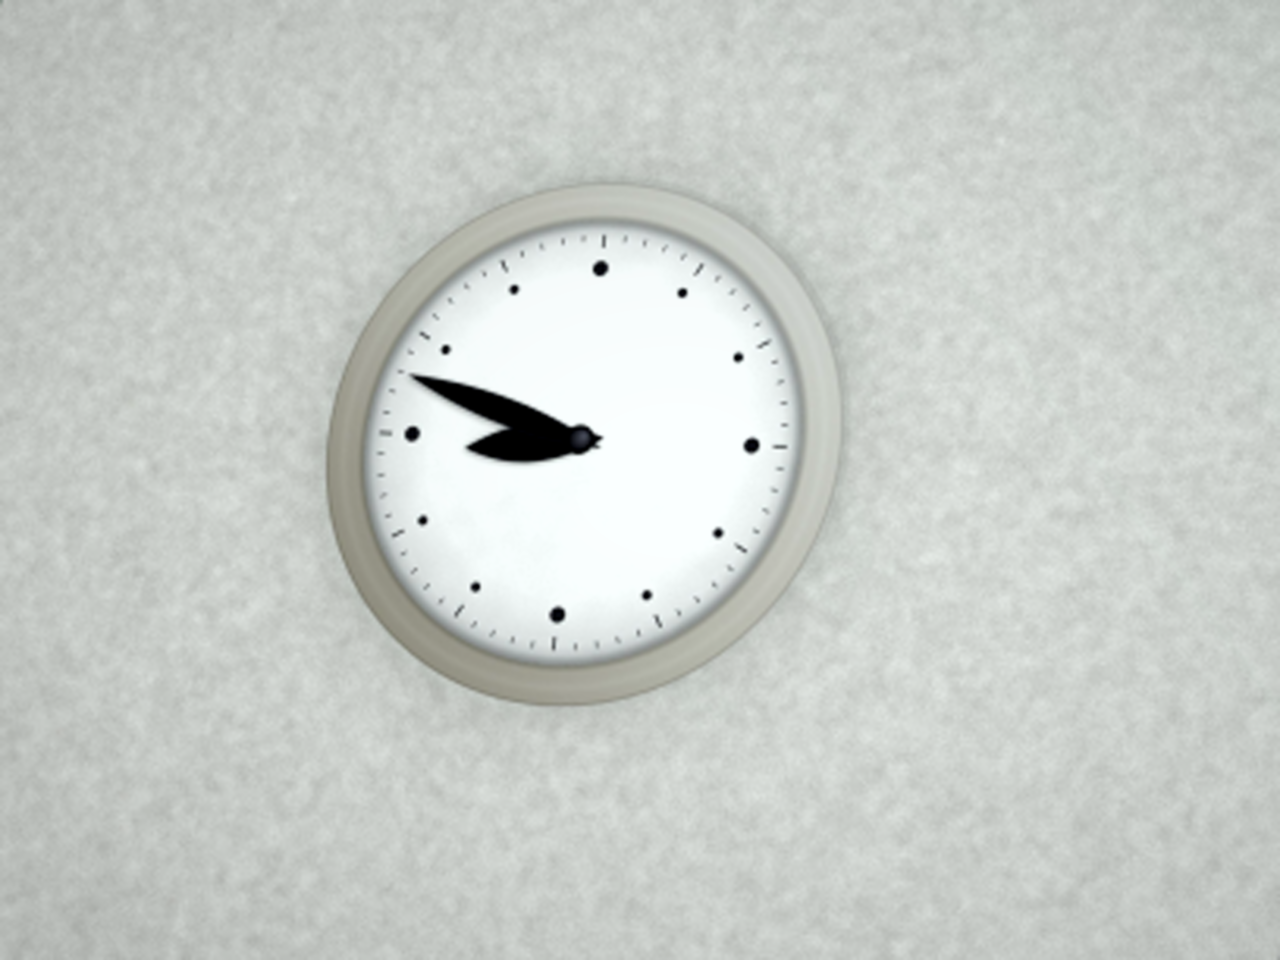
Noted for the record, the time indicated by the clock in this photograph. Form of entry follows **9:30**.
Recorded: **8:48**
